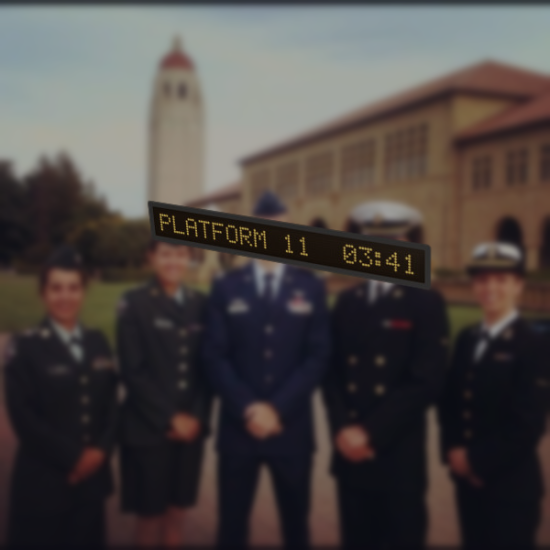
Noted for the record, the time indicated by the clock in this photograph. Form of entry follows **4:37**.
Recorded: **3:41**
